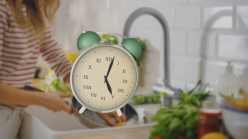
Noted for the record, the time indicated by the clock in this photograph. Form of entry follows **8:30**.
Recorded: **5:02**
